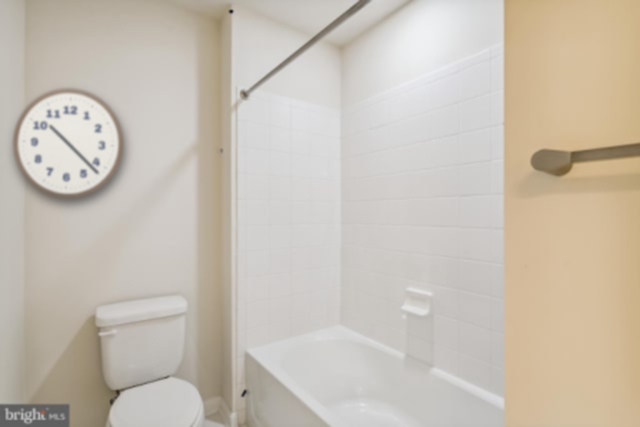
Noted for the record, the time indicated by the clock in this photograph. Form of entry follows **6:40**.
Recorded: **10:22**
